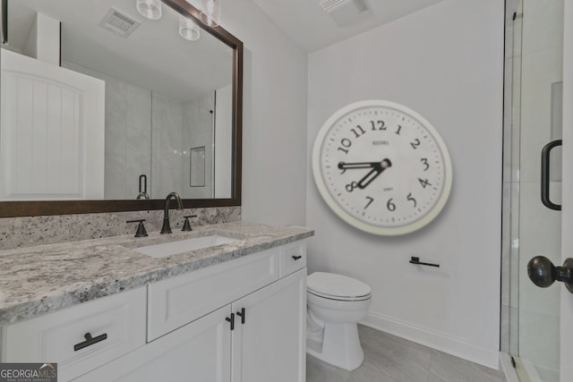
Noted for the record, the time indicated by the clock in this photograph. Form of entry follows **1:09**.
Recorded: **7:45**
